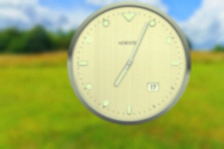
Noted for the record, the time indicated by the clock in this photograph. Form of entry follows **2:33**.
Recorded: **7:04**
